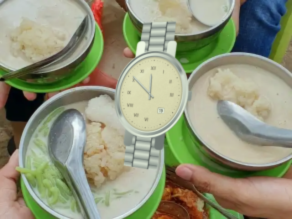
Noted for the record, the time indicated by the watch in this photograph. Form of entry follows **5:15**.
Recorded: **11:51**
